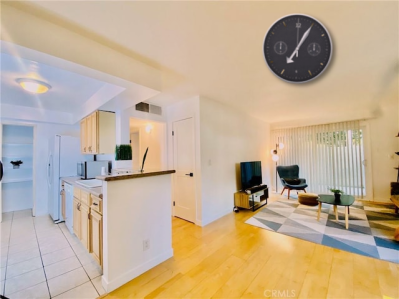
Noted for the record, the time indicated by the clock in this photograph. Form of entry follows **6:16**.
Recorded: **7:05**
